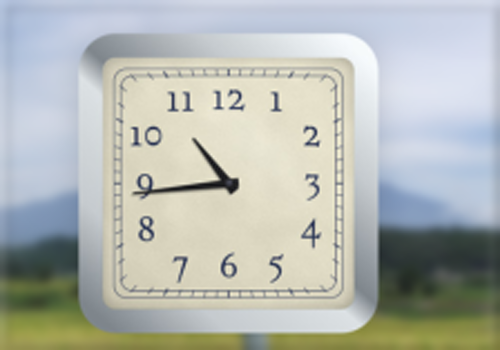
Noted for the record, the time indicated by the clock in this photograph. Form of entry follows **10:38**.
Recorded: **10:44**
